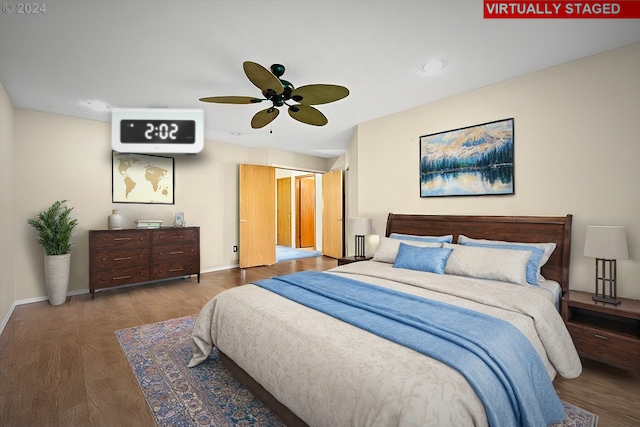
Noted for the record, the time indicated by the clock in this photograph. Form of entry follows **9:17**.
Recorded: **2:02**
